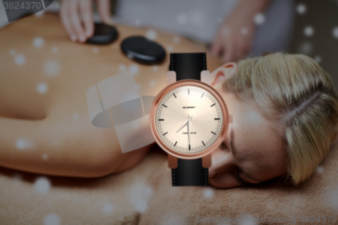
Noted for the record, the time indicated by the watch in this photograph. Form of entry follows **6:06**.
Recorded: **7:30**
